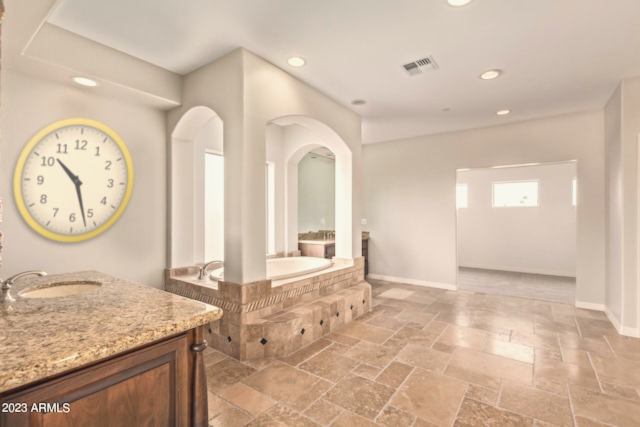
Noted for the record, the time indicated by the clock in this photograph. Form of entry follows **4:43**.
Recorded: **10:27**
